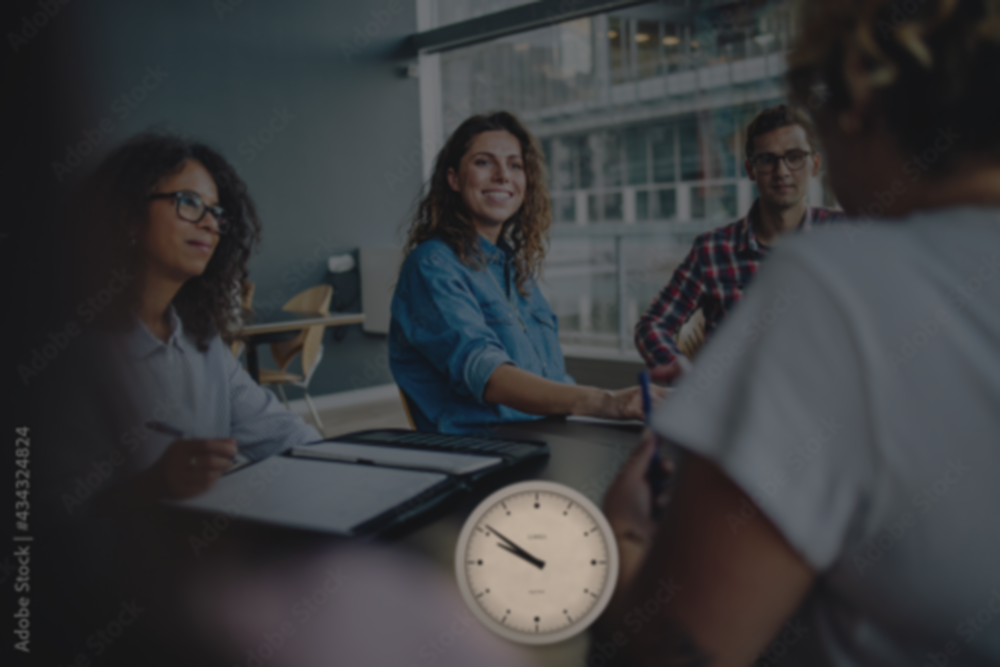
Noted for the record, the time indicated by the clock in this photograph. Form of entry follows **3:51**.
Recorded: **9:51**
